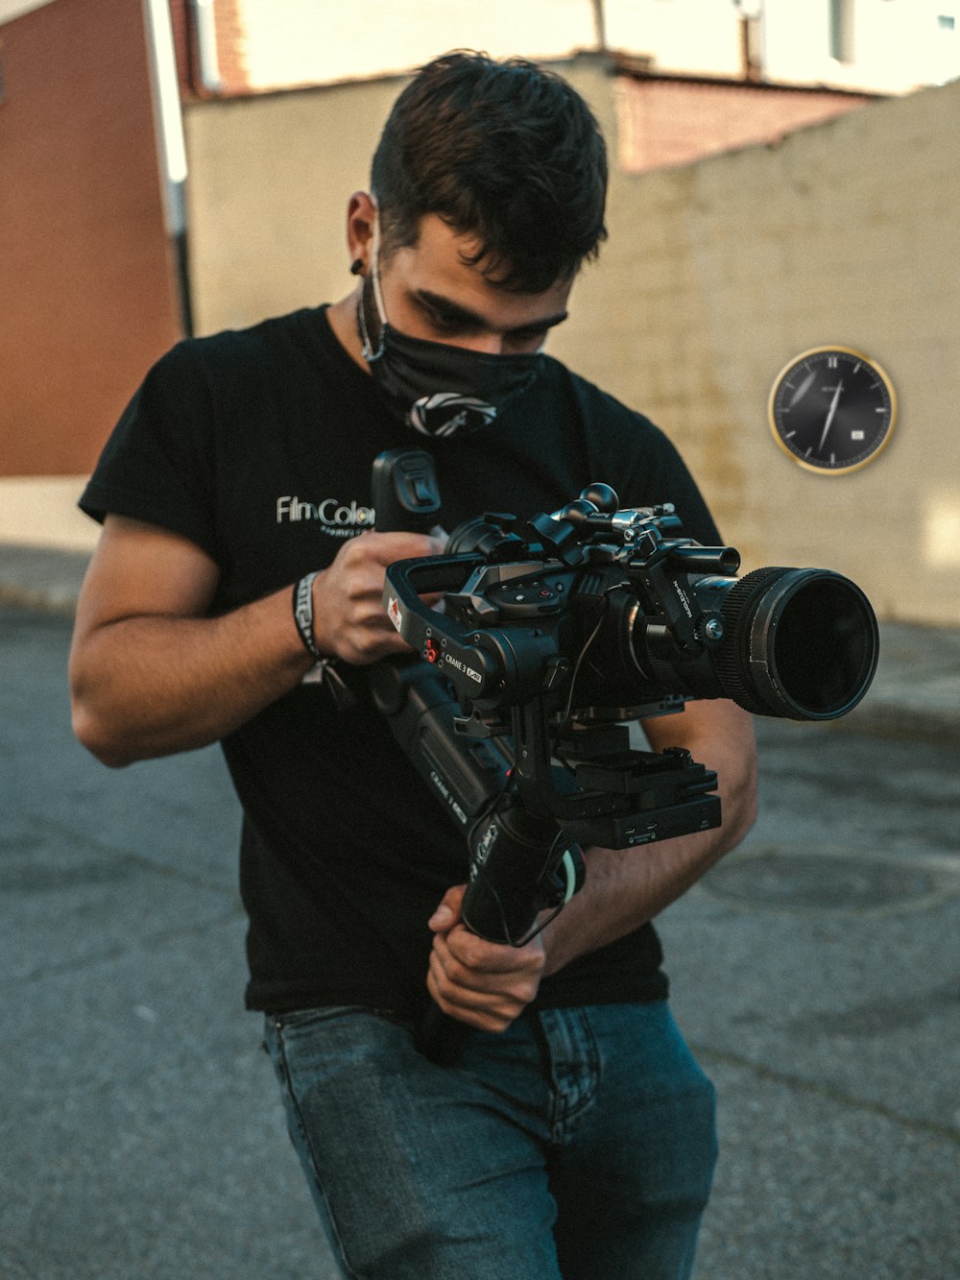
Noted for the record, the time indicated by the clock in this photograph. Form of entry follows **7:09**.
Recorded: **12:33**
